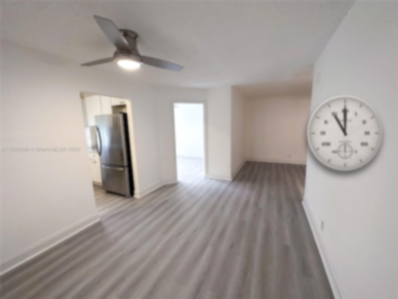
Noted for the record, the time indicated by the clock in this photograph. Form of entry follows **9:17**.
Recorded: **11:00**
